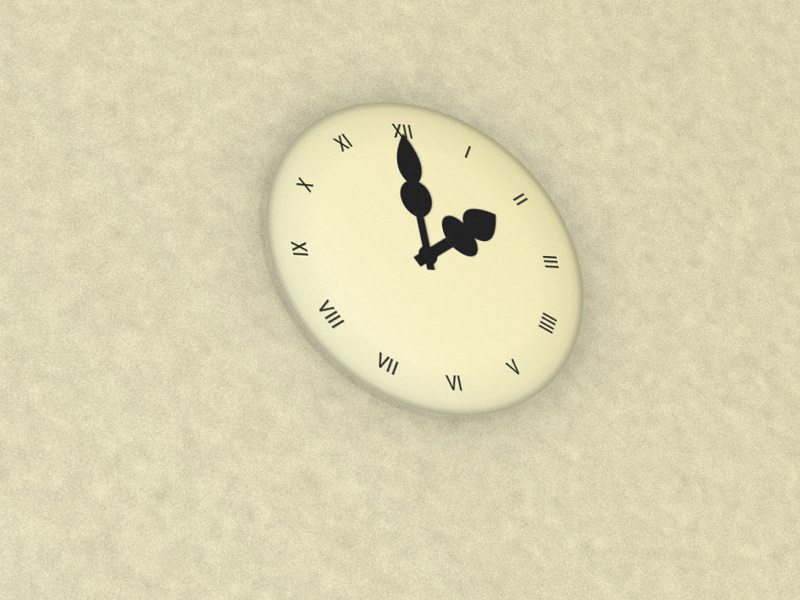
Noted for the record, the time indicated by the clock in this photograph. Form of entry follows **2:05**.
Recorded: **2:00**
